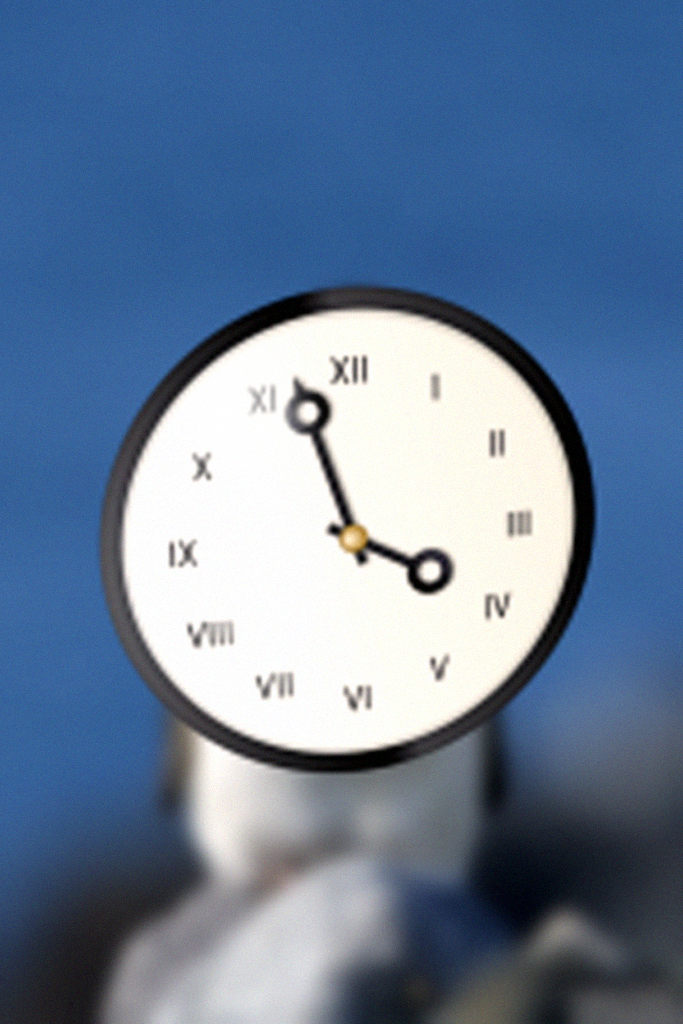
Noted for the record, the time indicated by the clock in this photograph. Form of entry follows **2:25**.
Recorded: **3:57**
